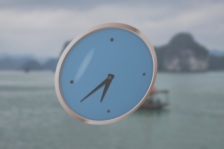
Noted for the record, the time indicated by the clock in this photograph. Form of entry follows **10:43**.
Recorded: **6:39**
